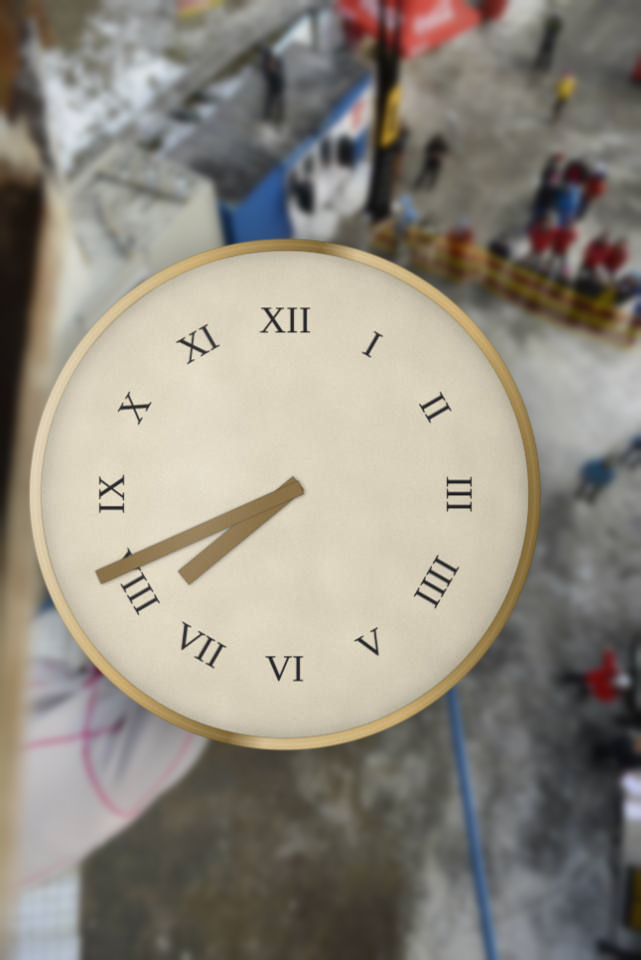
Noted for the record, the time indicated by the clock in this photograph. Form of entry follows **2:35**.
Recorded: **7:41**
